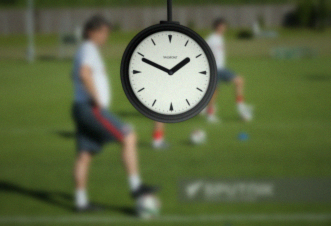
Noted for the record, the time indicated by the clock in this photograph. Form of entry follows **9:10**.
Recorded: **1:49**
